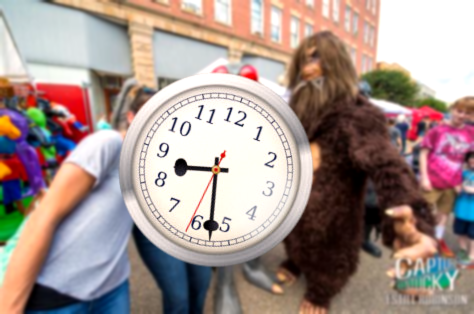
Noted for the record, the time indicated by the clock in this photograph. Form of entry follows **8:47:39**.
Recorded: **8:27:31**
